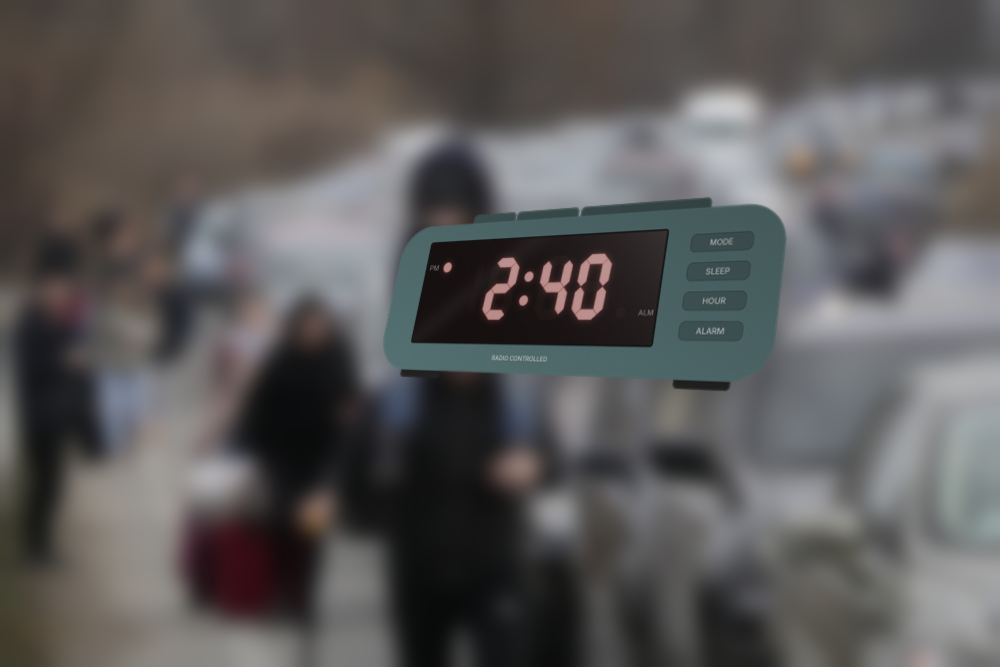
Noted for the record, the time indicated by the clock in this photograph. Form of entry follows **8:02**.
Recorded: **2:40**
